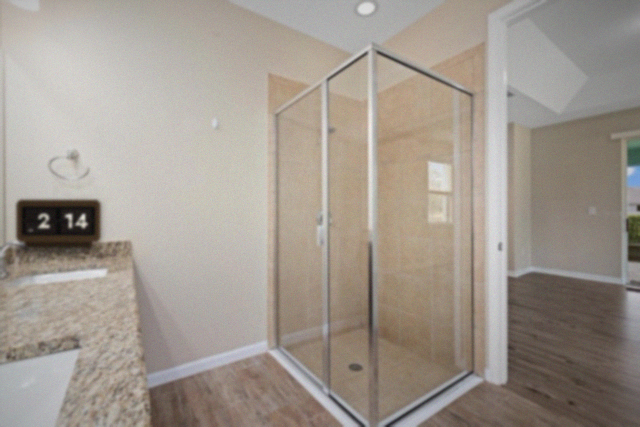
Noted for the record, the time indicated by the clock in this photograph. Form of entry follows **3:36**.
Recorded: **2:14**
